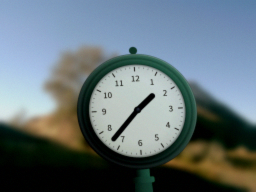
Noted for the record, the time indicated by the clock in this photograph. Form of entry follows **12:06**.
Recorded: **1:37**
